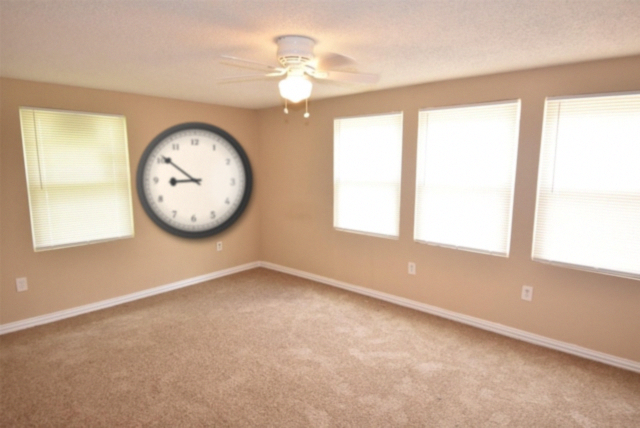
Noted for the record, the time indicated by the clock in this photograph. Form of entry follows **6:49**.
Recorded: **8:51**
